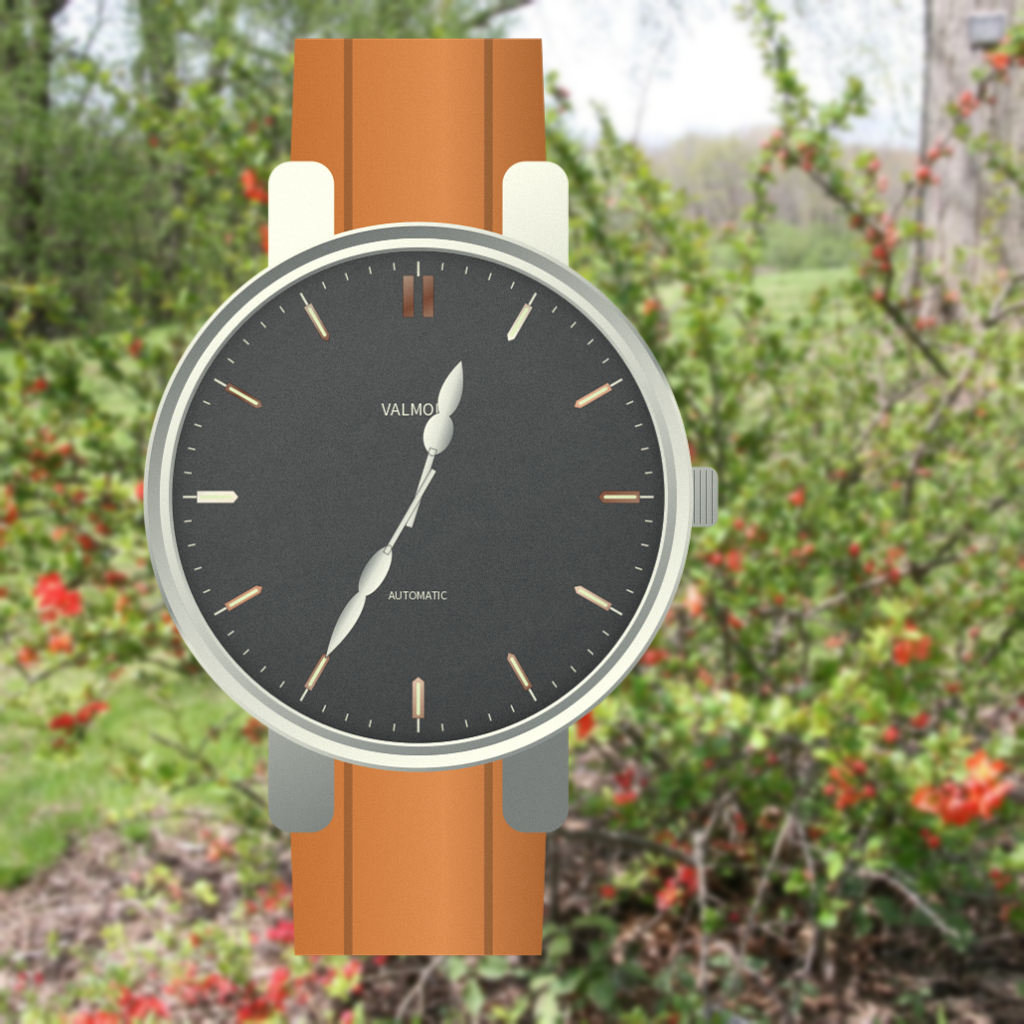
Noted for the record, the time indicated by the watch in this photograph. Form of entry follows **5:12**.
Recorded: **12:35**
